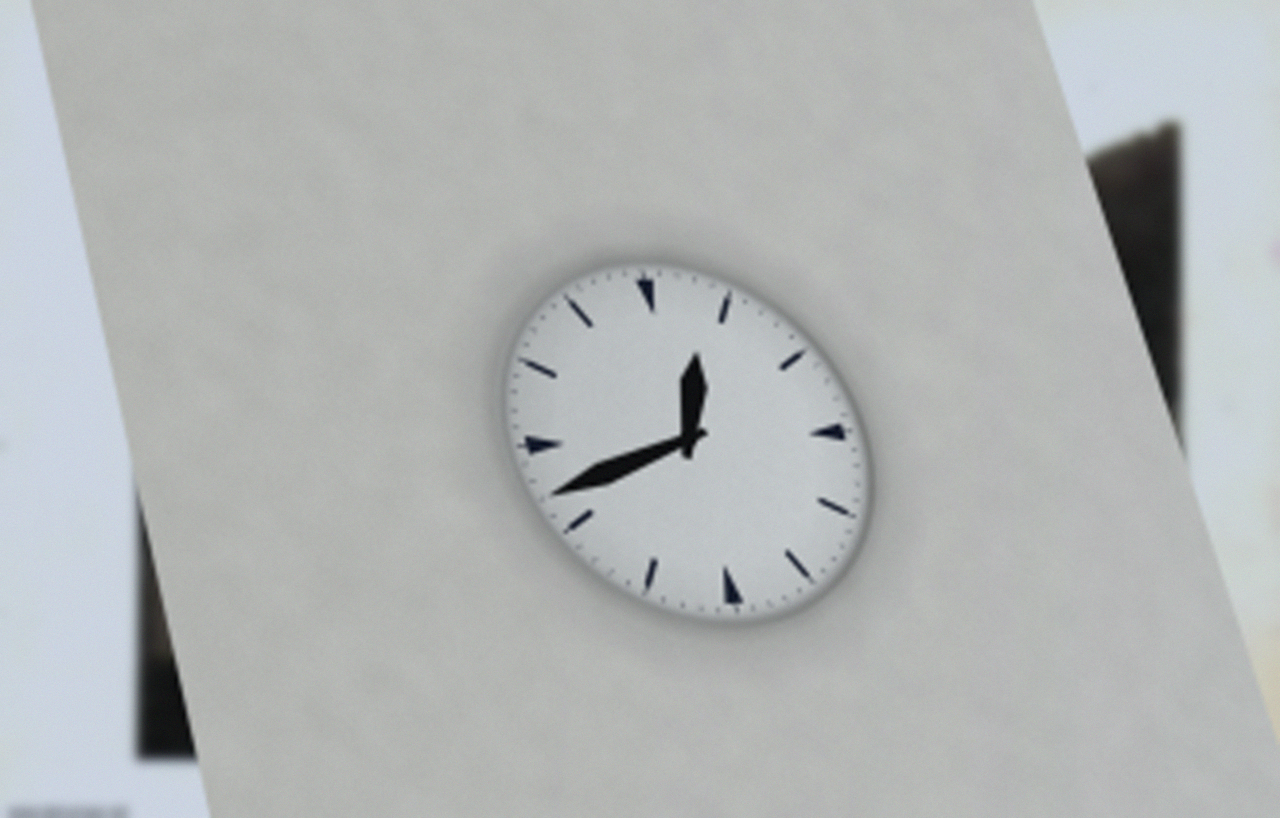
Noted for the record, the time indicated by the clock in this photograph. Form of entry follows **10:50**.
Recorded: **12:42**
